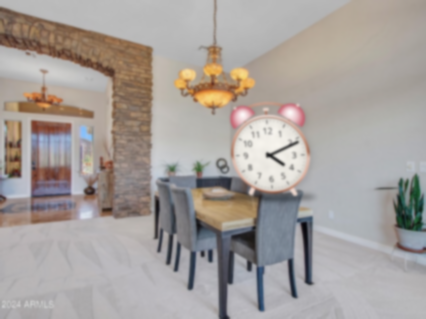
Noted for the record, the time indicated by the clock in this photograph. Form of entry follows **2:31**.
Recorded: **4:11**
